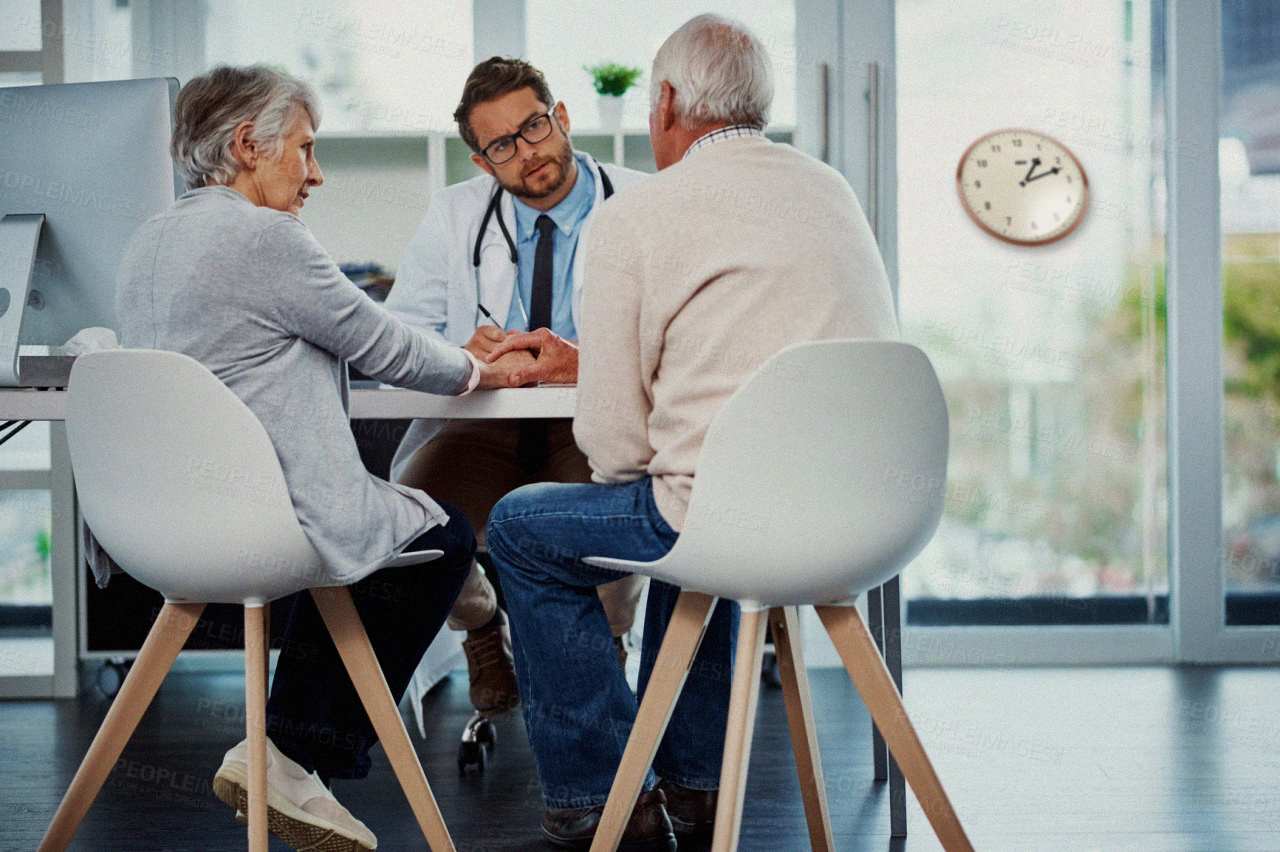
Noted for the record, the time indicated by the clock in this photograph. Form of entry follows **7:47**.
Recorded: **1:12**
